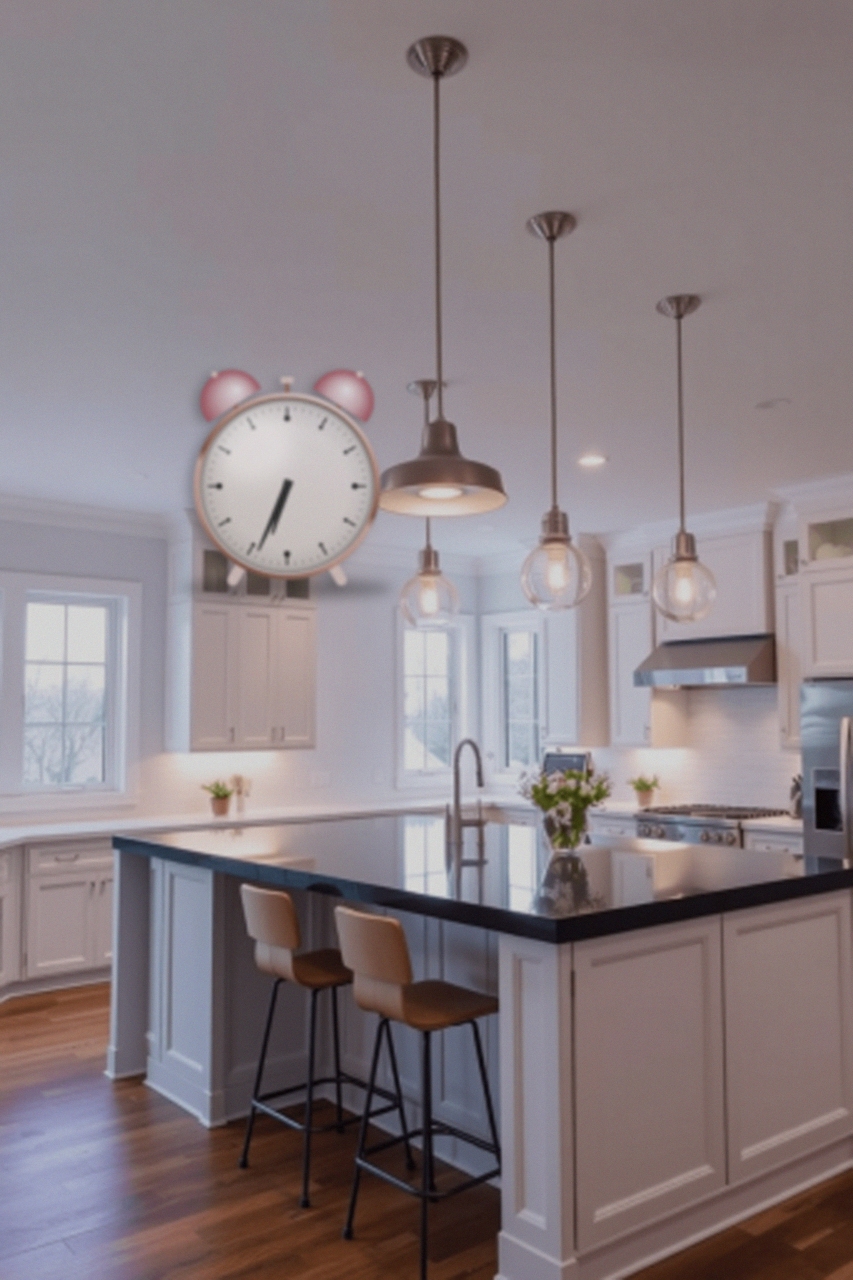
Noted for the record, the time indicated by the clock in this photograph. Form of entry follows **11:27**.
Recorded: **6:34**
